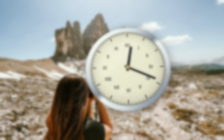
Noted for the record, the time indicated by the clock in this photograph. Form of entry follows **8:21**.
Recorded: **12:19**
